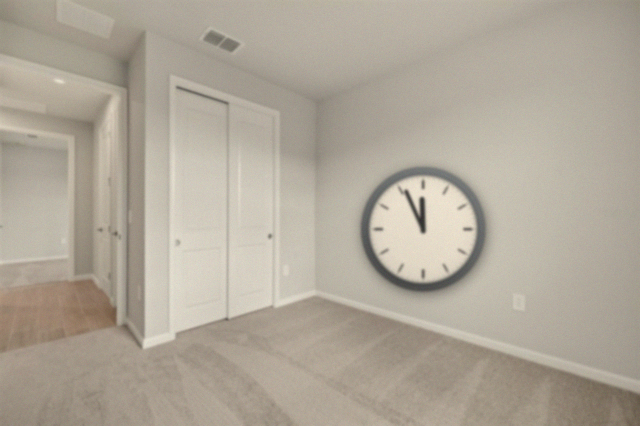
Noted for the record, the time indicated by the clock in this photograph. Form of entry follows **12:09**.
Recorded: **11:56**
